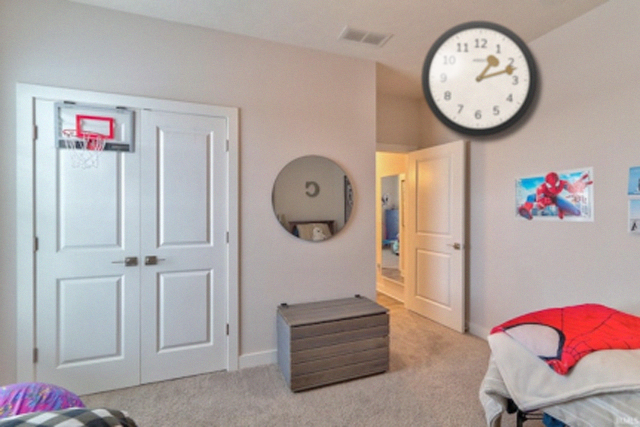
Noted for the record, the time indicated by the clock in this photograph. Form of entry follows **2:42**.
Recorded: **1:12**
